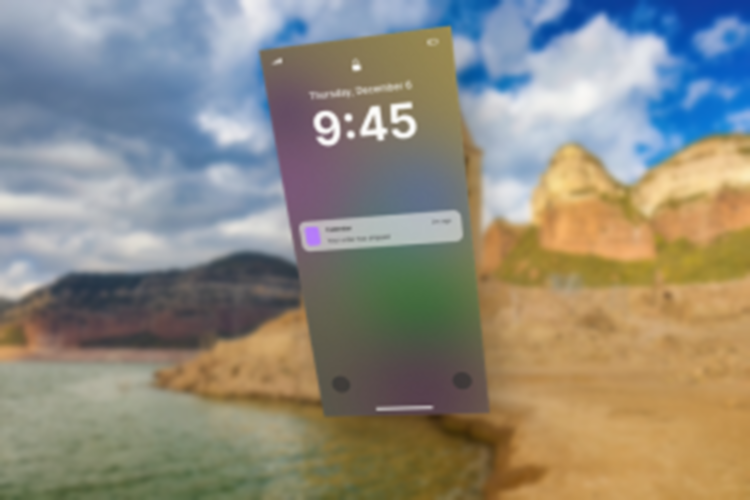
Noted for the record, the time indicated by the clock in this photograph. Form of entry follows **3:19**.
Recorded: **9:45**
